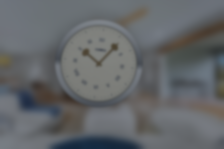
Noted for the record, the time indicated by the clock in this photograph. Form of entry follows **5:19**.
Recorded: **10:06**
